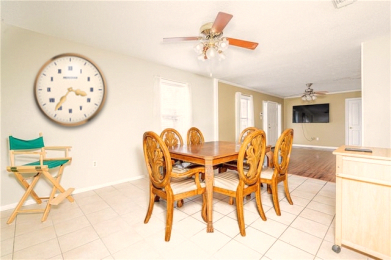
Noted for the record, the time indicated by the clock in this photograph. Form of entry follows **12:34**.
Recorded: **3:36**
